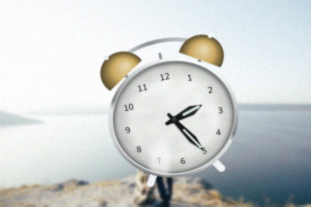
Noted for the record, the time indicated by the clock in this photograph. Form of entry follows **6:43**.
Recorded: **2:25**
